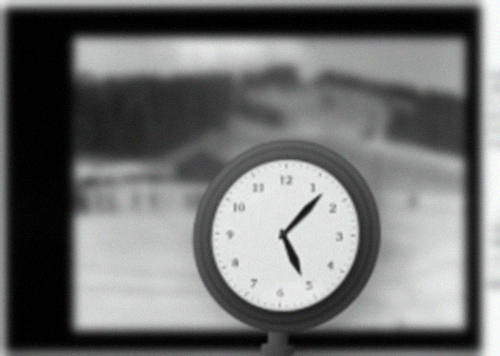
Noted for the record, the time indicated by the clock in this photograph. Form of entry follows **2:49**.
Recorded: **5:07**
